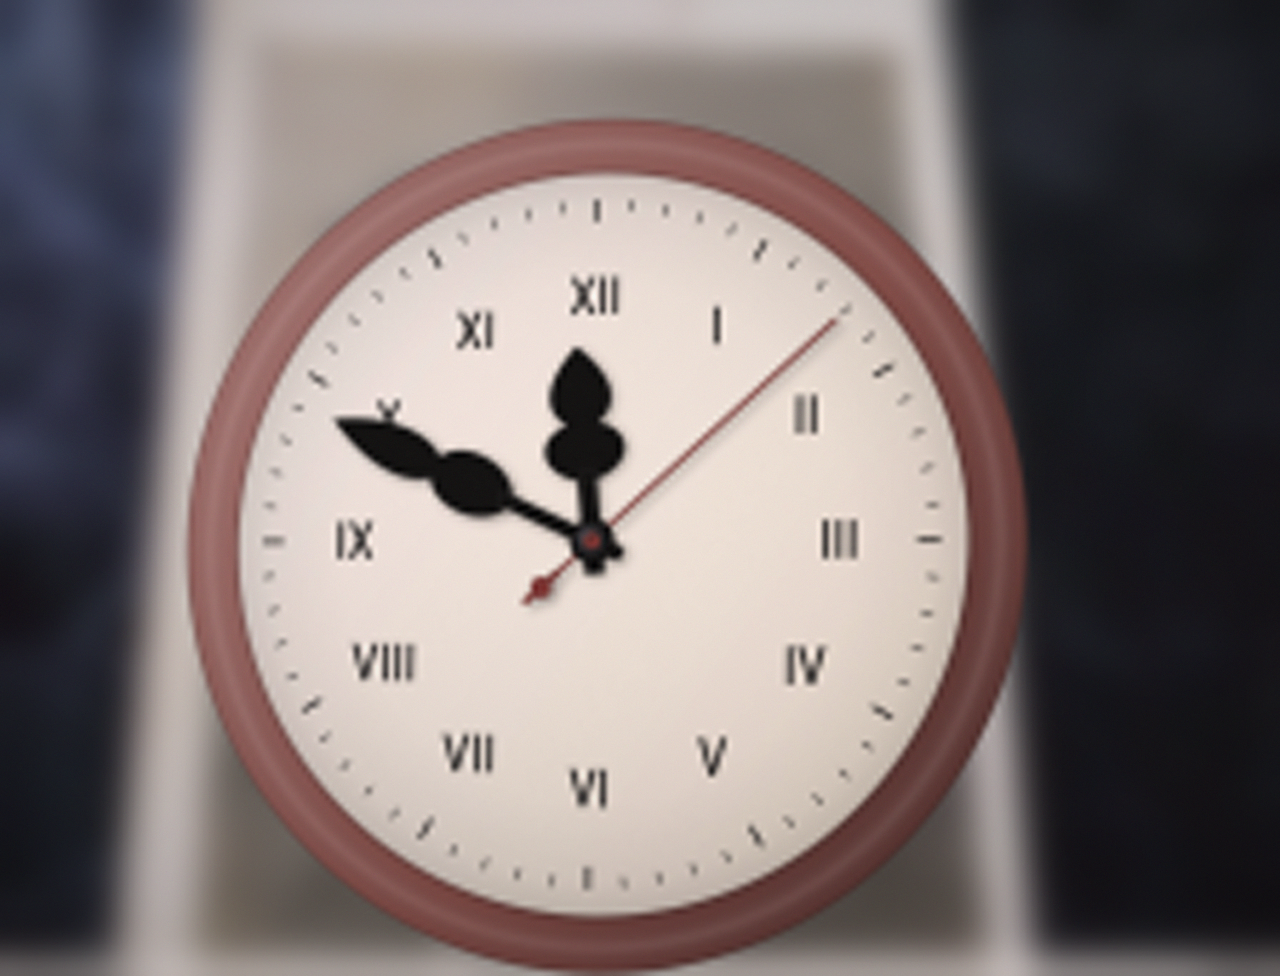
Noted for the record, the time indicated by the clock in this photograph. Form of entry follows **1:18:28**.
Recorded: **11:49:08**
